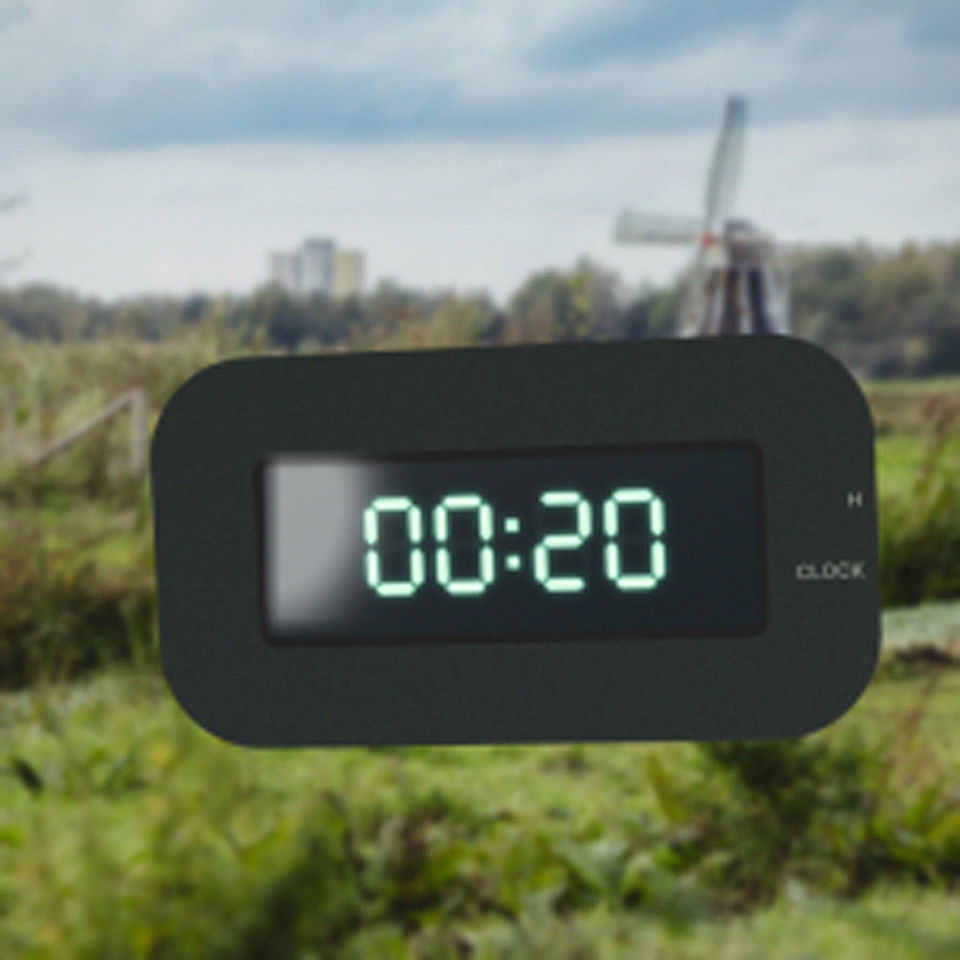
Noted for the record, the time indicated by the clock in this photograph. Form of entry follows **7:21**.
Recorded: **0:20**
